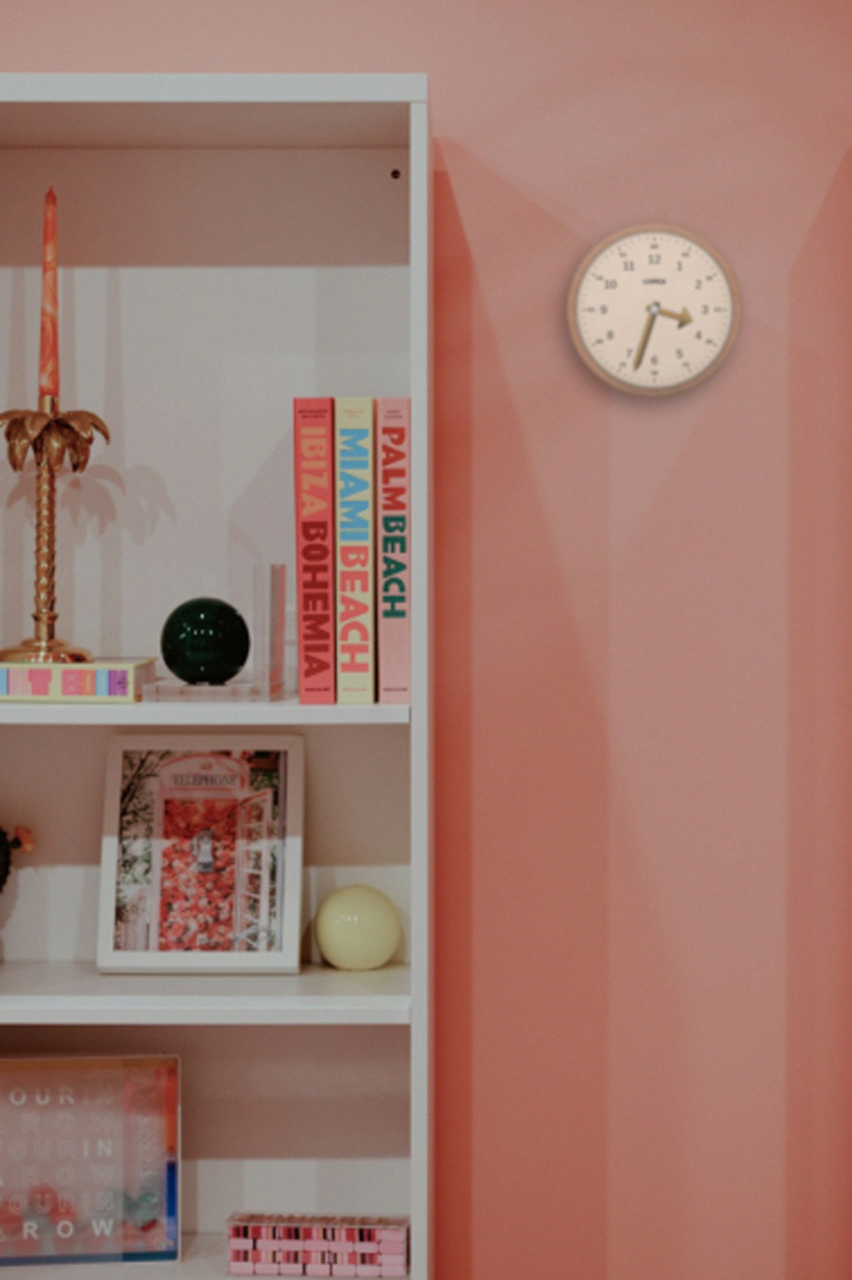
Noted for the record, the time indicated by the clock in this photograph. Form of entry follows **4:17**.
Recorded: **3:33**
